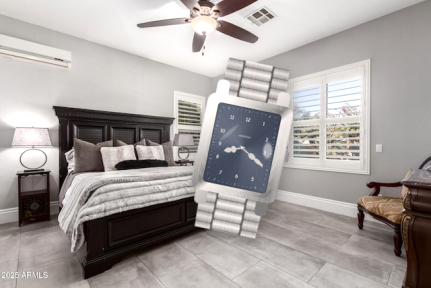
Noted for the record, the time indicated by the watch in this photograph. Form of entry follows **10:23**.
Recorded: **8:20**
